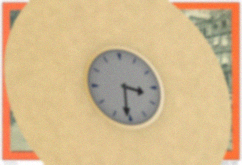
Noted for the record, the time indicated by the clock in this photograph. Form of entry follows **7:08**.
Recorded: **3:31**
